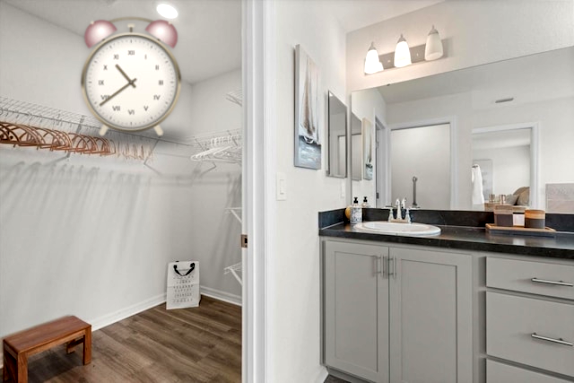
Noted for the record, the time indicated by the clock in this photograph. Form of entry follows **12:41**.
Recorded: **10:39**
